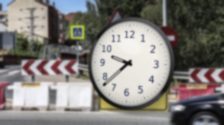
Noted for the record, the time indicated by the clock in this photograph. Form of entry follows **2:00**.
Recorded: **9:38**
